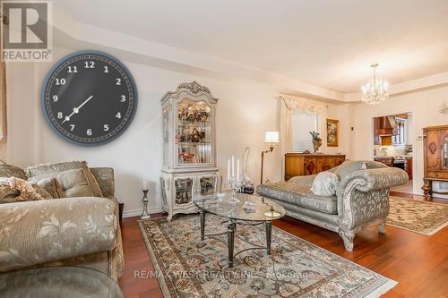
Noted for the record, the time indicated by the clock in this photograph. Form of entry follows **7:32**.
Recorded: **7:38**
